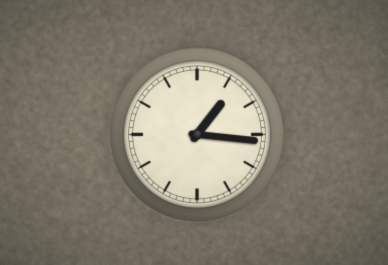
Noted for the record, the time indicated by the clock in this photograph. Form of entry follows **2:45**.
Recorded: **1:16**
